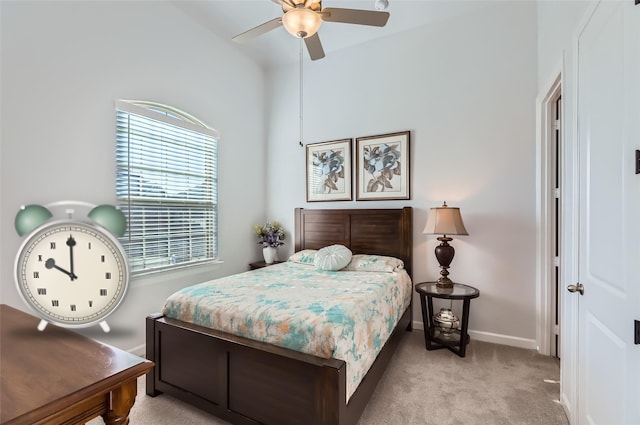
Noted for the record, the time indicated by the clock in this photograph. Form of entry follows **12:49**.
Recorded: **10:00**
